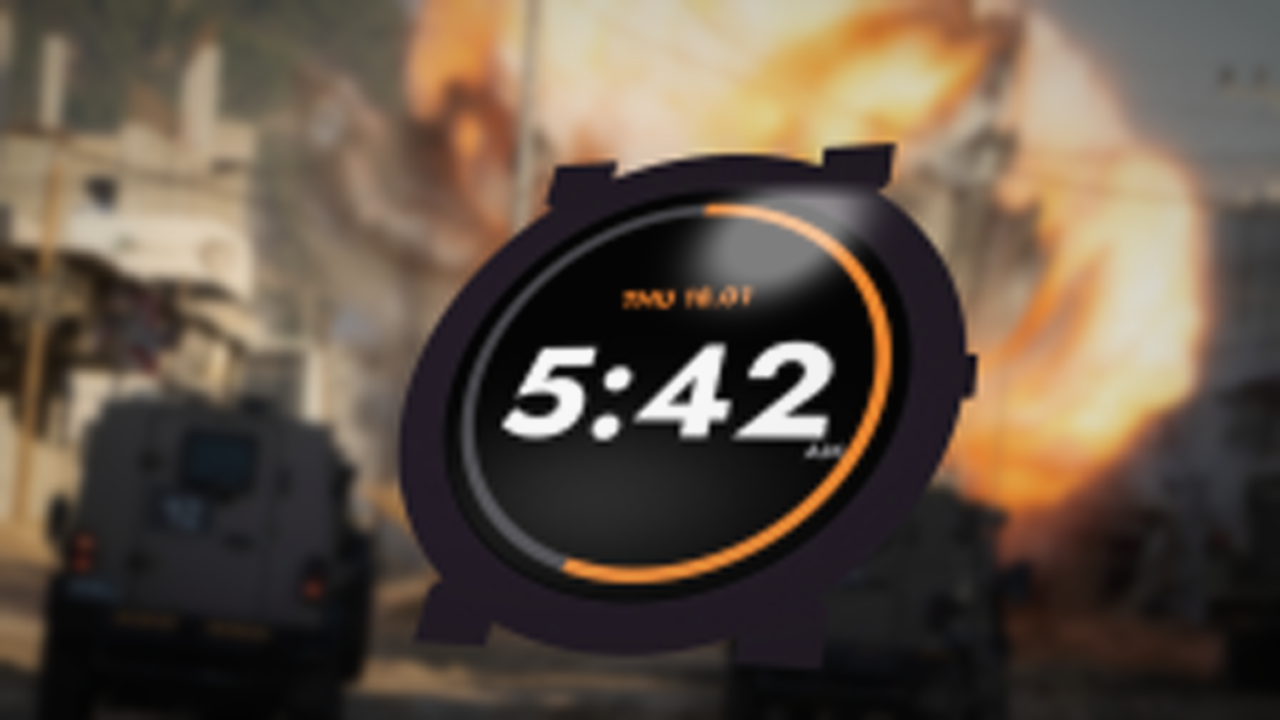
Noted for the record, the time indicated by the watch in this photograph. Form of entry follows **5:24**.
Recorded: **5:42**
